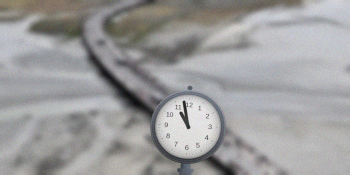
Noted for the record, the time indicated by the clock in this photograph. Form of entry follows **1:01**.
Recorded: **10:58**
